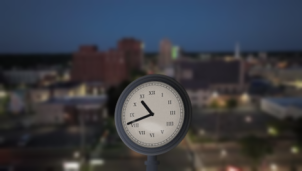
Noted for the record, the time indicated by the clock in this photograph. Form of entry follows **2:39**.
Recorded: **10:42**
